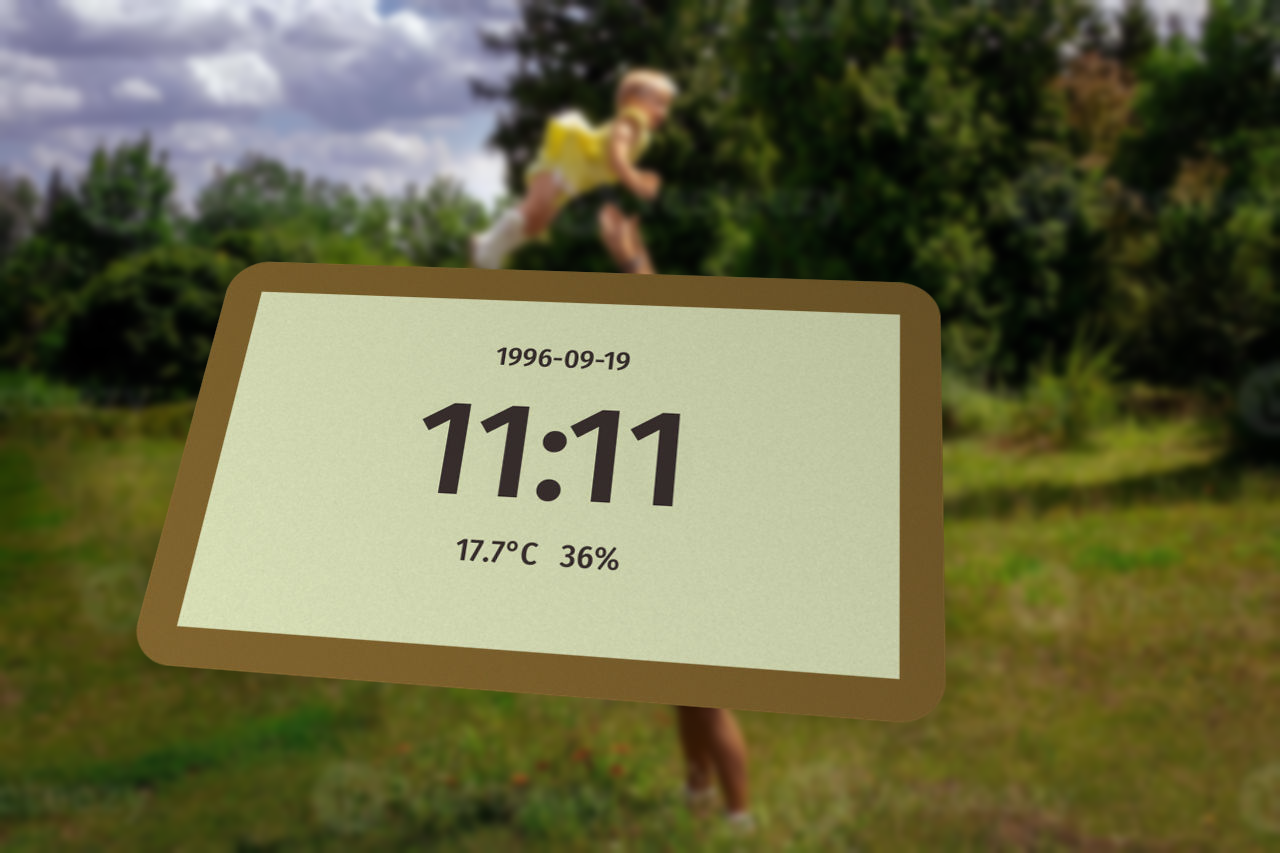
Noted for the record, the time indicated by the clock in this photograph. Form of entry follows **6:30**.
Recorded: **11:11**
